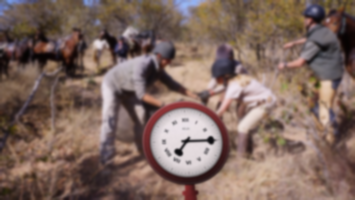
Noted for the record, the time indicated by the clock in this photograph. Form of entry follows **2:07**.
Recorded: **7:15**
